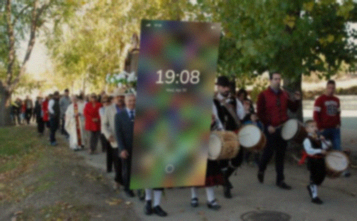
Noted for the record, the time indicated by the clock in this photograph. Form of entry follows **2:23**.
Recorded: **19:08**
